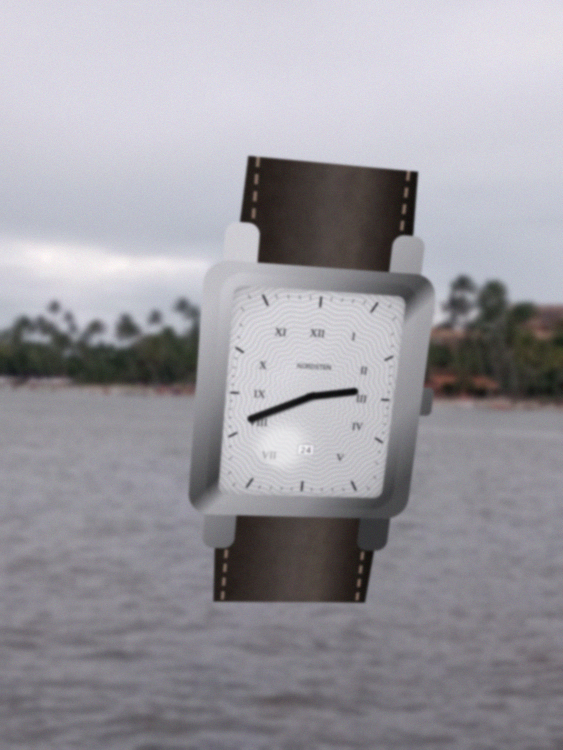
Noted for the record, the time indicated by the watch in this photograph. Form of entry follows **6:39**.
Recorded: **2:41**
